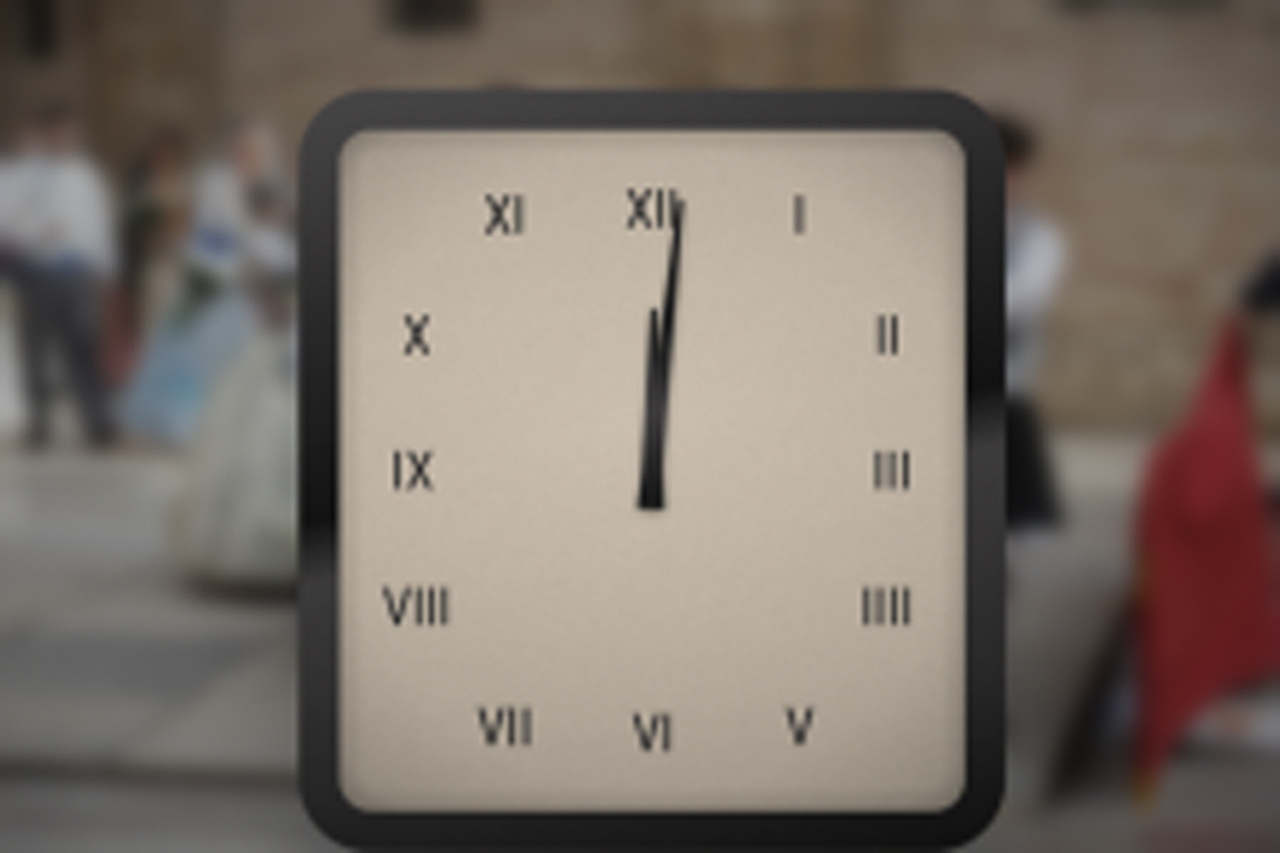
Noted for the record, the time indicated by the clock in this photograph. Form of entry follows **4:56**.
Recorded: **12:01**
